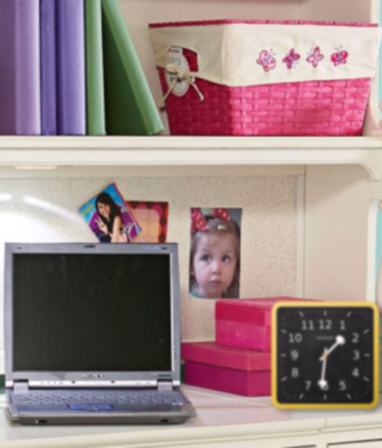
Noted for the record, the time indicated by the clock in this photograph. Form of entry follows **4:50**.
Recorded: **1:31**
